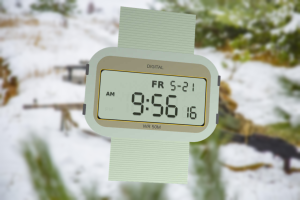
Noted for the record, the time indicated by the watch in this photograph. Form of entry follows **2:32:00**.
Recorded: **9:56:16**
